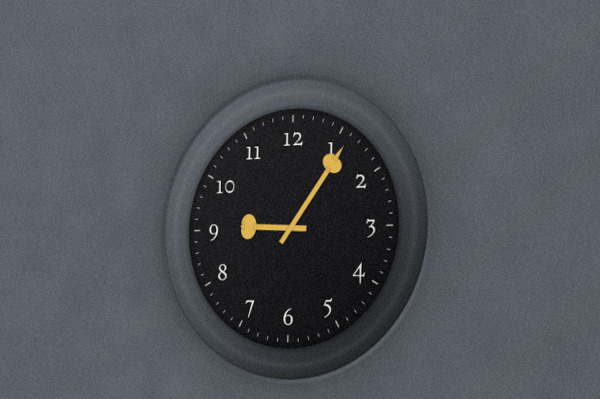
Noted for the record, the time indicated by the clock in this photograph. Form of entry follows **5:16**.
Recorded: **9:06**
